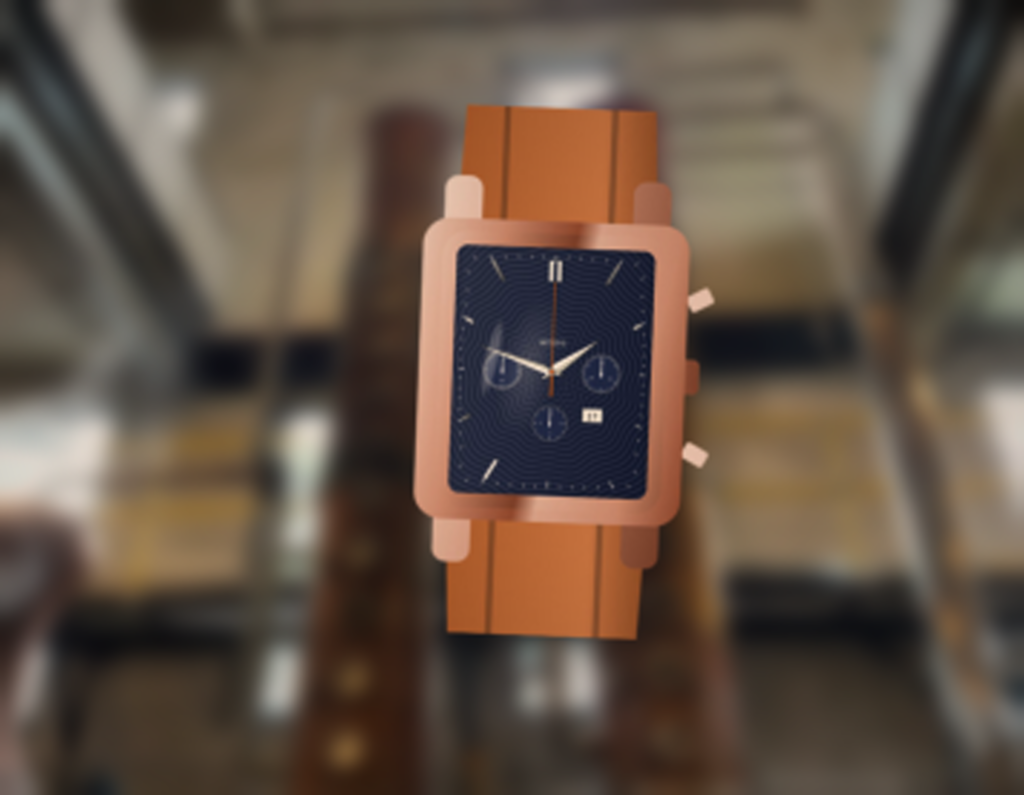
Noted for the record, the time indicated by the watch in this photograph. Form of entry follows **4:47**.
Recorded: **1:48**
